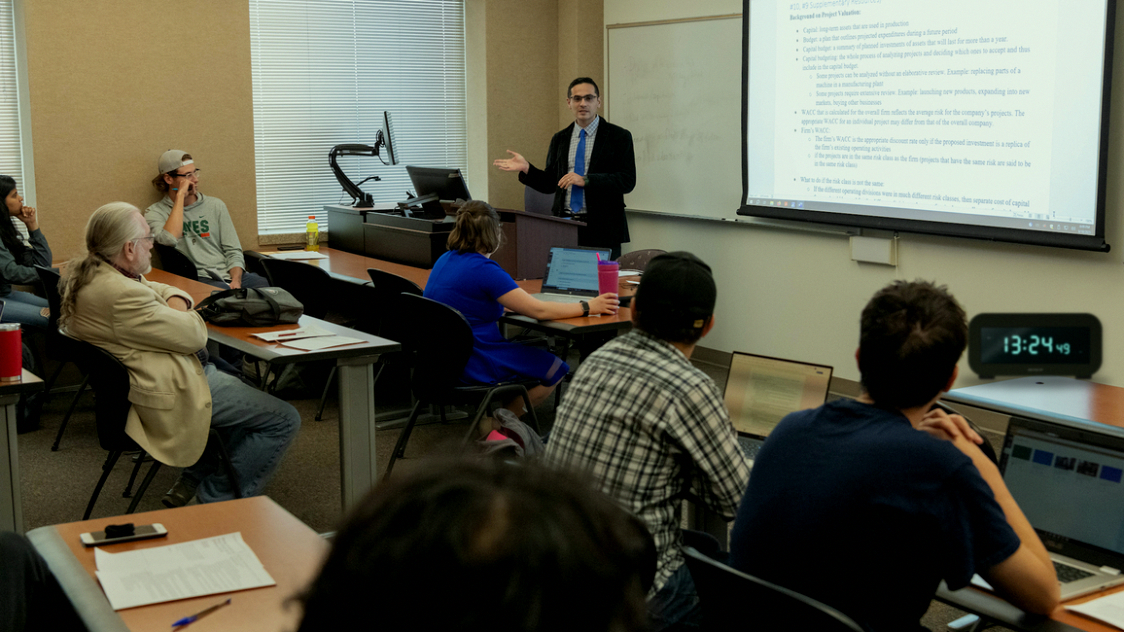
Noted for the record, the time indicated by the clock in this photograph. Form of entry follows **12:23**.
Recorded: **13:24**
